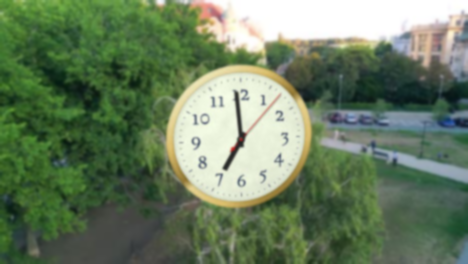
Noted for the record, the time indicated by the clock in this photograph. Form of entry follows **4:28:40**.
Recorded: **6:59:07**
